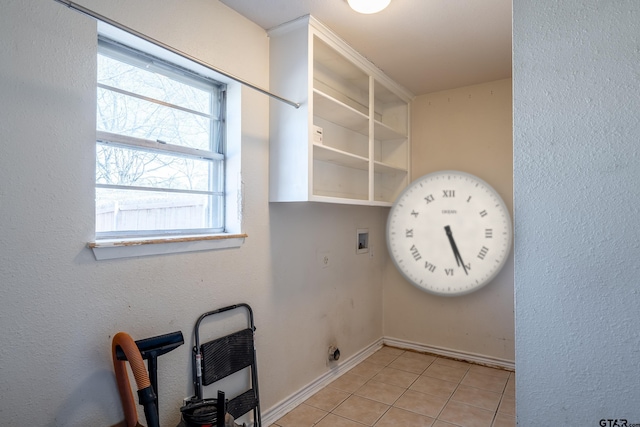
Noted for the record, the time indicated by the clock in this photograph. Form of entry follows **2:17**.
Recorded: **5:26**
